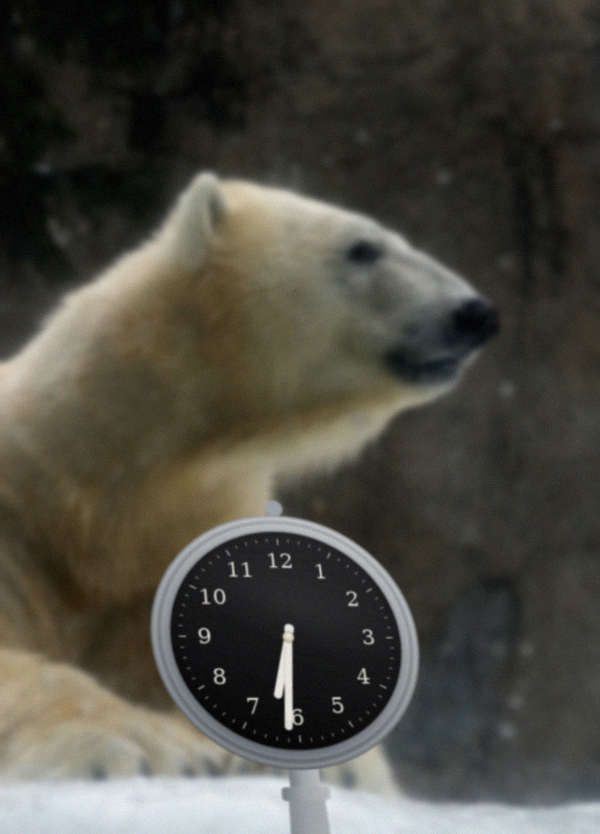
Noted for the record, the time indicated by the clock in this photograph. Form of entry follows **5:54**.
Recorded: **6:31**
